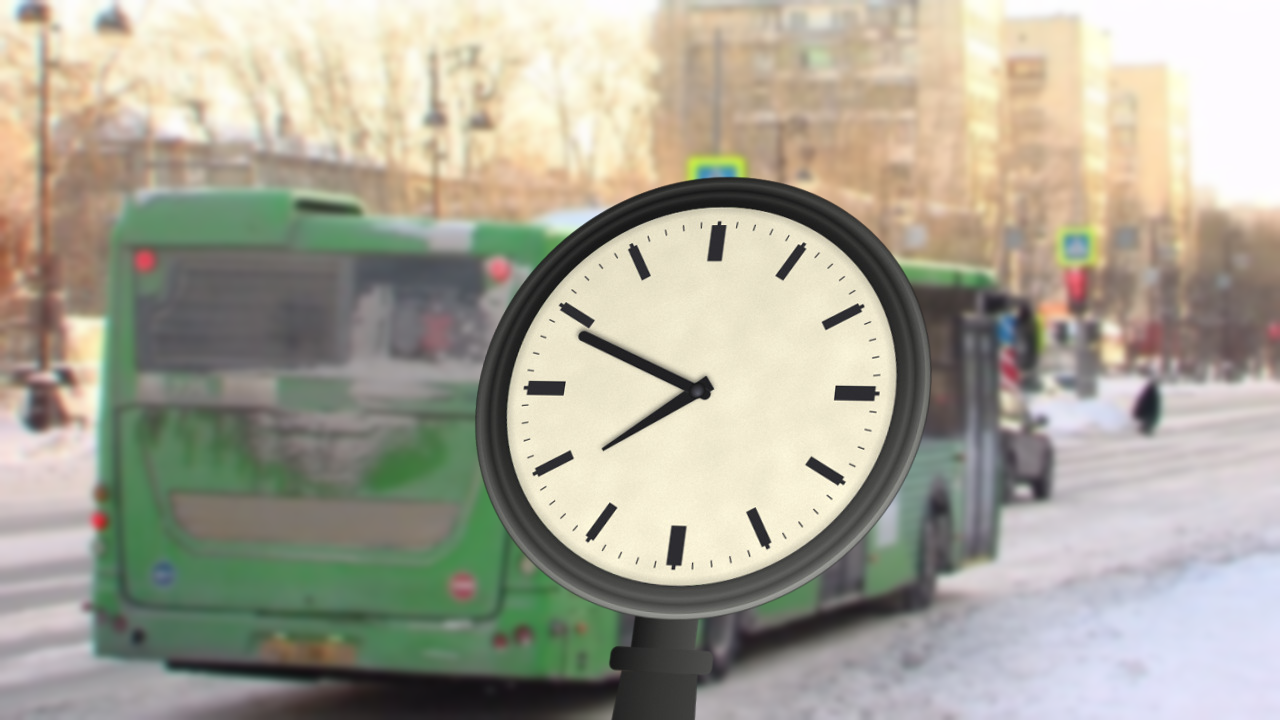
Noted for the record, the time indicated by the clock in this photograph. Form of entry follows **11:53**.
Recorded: **7:49**
